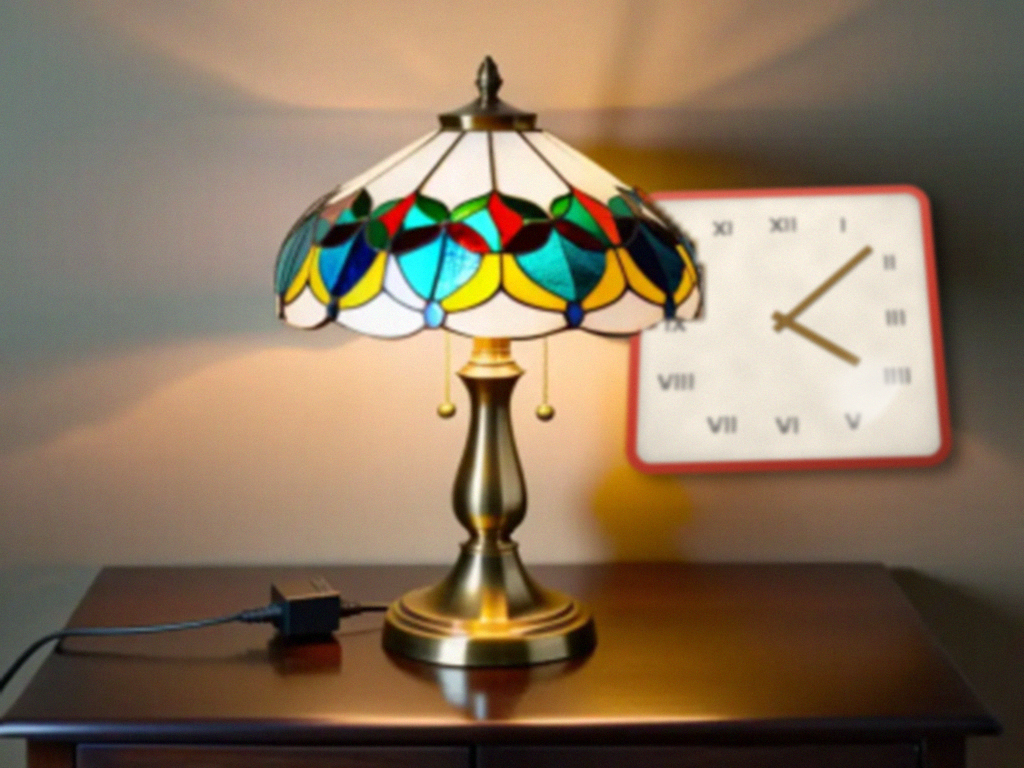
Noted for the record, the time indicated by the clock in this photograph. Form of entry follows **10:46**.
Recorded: **4:08**
